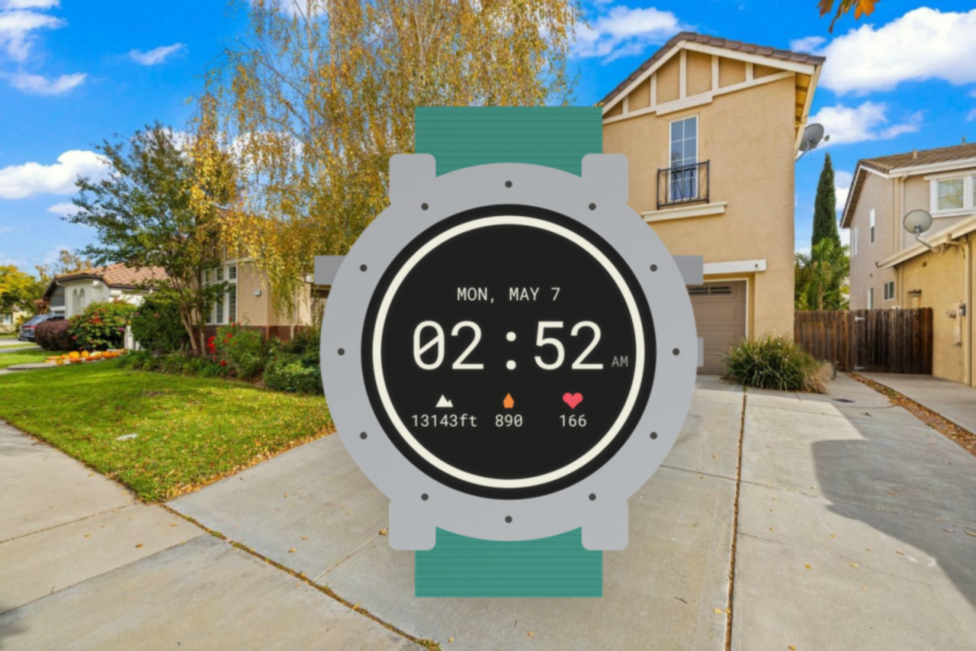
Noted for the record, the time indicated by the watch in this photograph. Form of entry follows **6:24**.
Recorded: **2:52**
